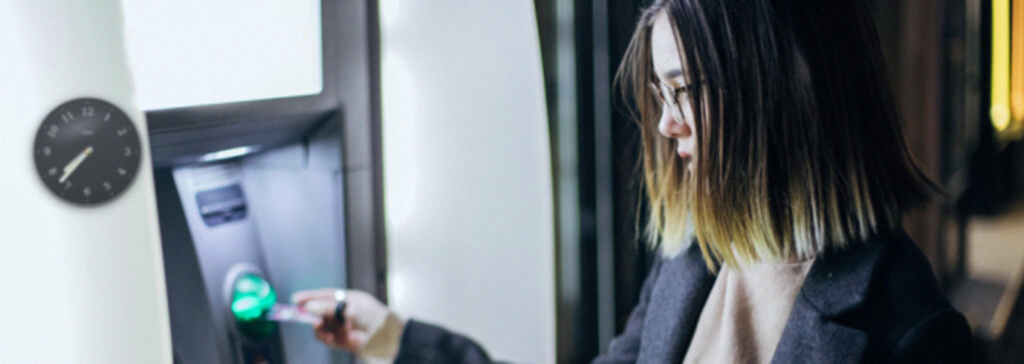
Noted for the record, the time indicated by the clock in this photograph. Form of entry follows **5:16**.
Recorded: **7:37**
